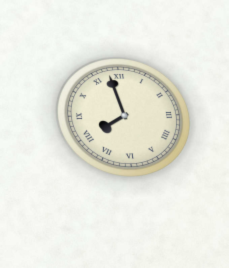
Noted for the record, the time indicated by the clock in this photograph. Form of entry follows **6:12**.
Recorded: **7:58**
